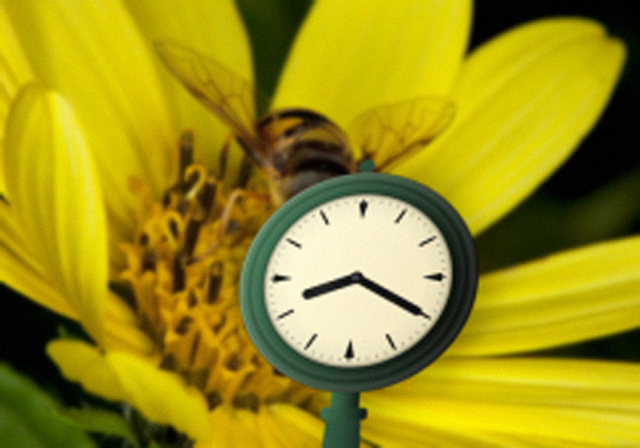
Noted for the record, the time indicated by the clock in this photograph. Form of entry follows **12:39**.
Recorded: **8:20**
